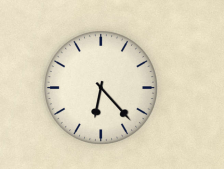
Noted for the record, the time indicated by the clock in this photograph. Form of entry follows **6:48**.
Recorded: **6:23**
